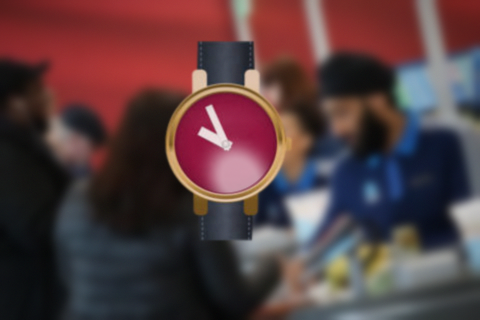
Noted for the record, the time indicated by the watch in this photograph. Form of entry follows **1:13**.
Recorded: **9:56**
